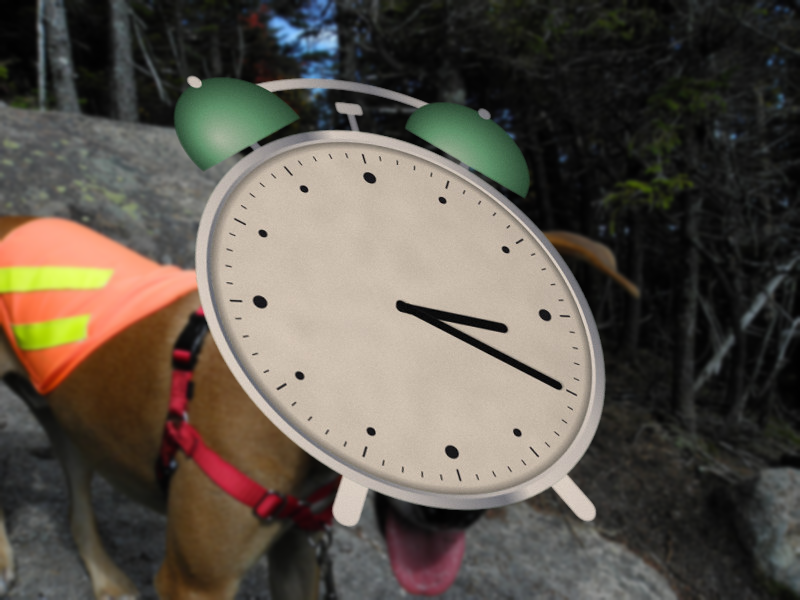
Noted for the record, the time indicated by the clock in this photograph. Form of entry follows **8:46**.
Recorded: **3:20**
